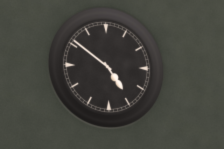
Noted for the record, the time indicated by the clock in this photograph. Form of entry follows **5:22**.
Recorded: **4:51**
